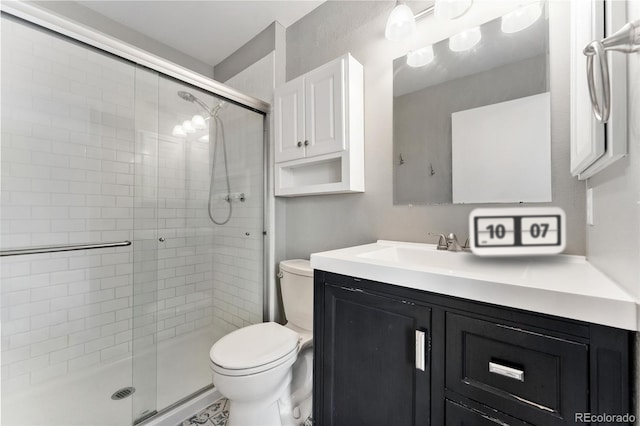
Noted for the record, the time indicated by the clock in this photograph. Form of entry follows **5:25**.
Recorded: **10:07**
